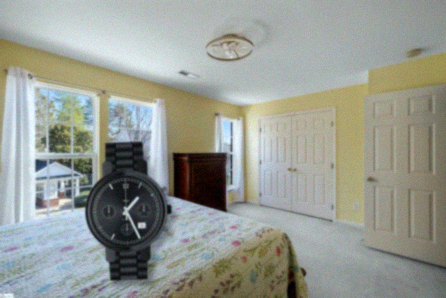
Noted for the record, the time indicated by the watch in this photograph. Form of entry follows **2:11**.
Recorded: **1:26**
